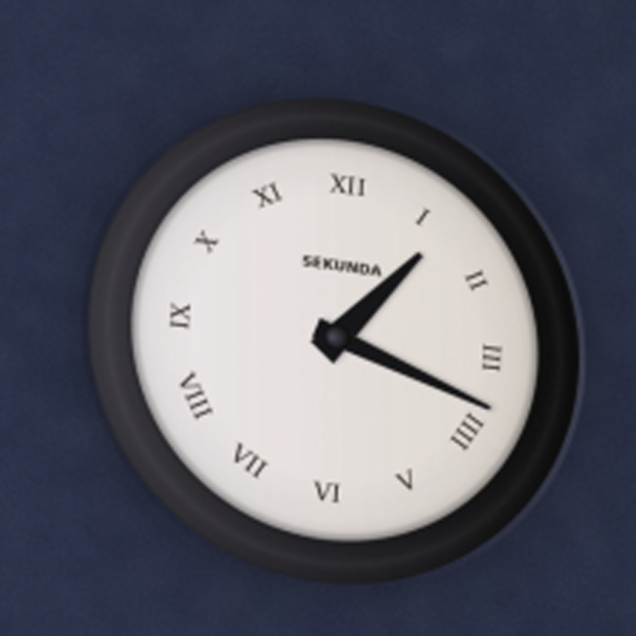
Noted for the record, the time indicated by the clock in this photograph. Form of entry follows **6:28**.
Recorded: **1:18**
